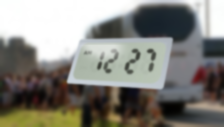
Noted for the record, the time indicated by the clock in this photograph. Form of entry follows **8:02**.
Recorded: **12:27**
